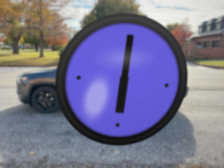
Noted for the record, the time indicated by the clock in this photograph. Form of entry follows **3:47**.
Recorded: **6:00**
